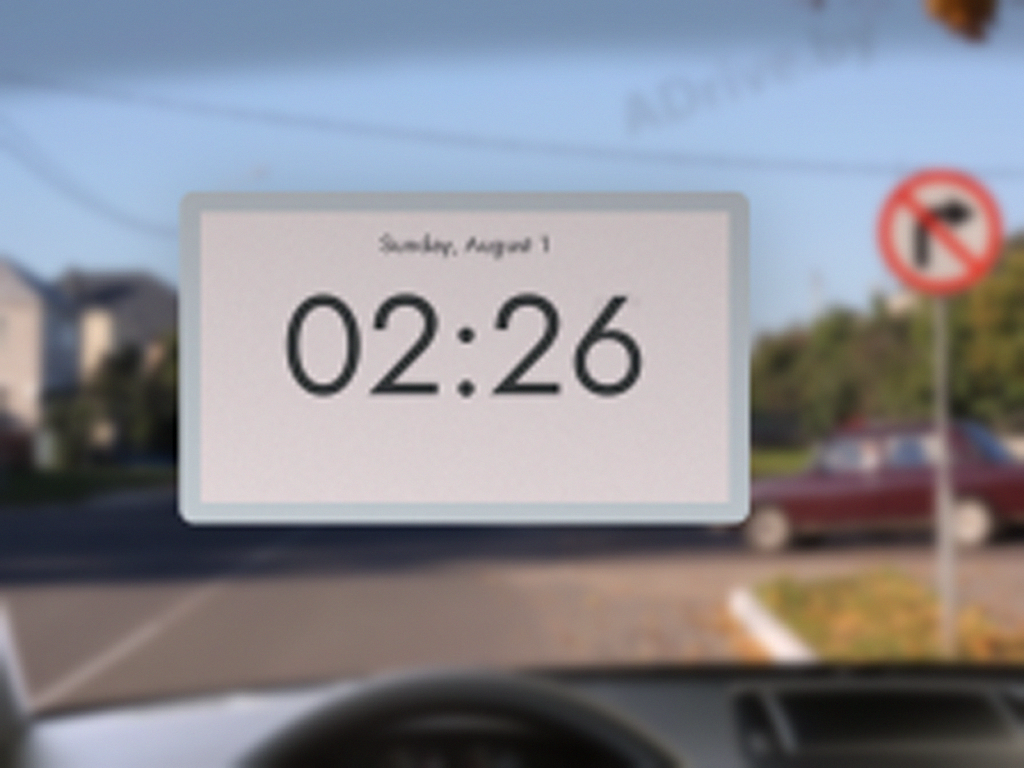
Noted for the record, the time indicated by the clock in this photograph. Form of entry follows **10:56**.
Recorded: **2:26**
